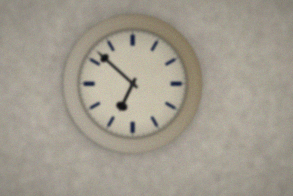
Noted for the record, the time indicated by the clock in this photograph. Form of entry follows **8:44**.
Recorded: **6:52**
